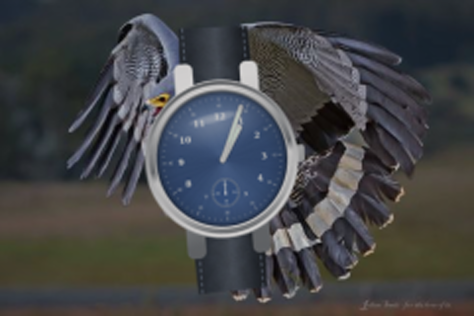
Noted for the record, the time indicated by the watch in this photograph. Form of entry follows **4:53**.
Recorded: **1:04**
